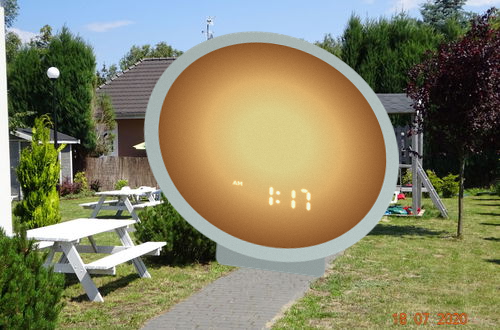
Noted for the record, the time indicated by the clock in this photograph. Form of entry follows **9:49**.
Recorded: **1:17**
